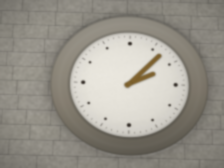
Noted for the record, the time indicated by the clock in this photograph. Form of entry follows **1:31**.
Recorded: **2:07**
